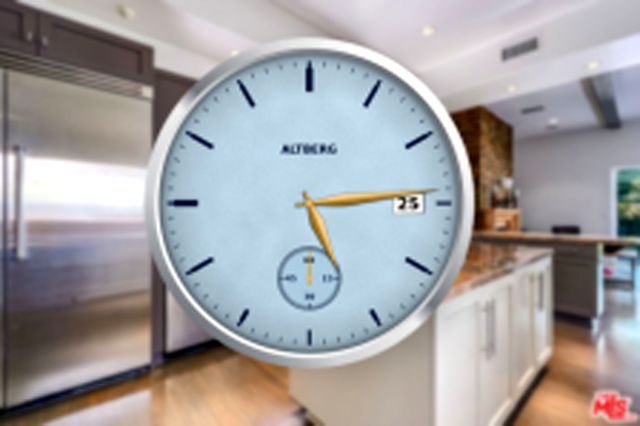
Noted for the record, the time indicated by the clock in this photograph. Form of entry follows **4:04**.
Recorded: **5:14**
